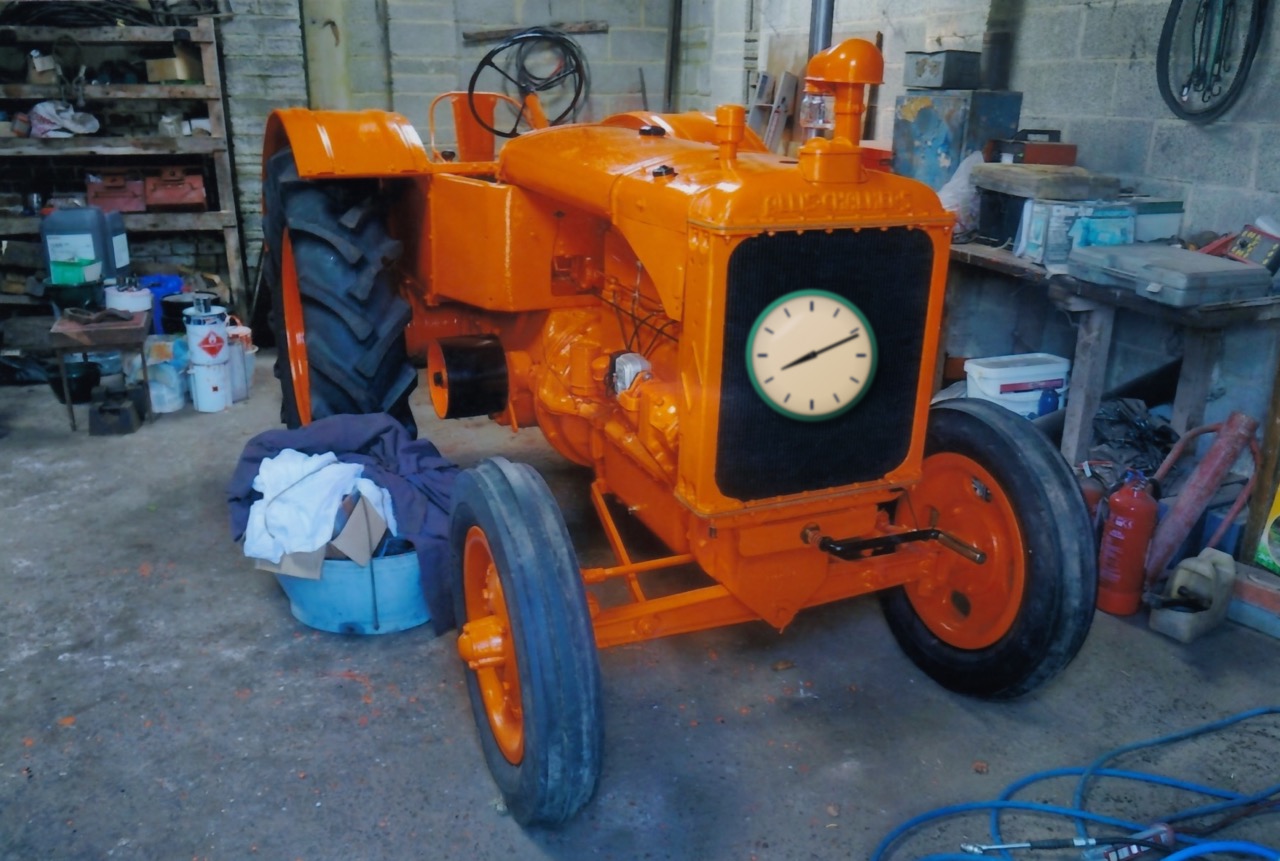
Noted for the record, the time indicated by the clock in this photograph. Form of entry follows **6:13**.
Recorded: **8:11**
